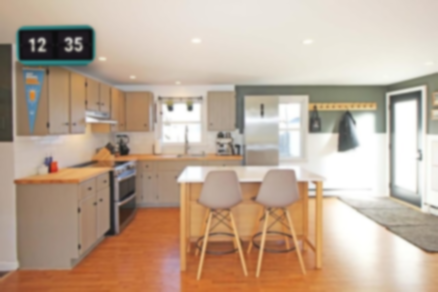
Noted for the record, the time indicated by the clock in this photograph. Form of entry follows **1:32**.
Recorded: **12:35**
